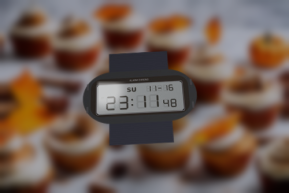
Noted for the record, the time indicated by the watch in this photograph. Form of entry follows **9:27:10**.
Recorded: **23:11:48**
